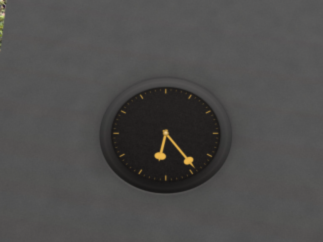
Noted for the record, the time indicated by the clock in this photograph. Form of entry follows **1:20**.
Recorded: **6:24**
